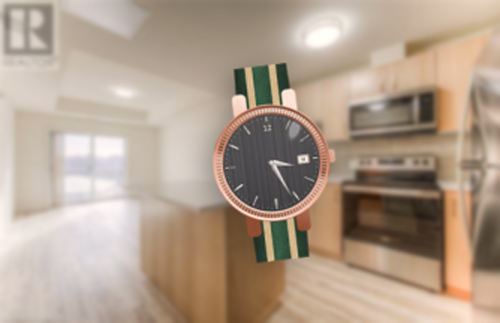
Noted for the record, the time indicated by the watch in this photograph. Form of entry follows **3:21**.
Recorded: **3:26**
